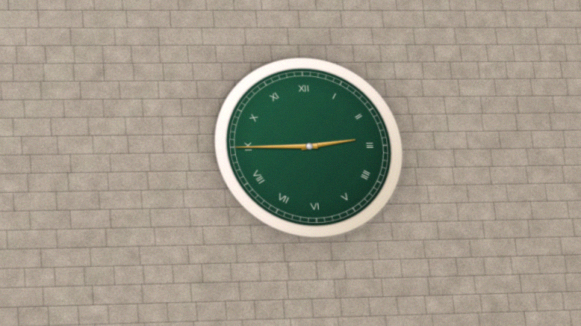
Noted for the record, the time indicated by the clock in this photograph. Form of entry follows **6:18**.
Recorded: **2:45**
